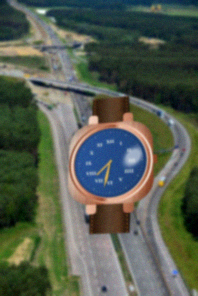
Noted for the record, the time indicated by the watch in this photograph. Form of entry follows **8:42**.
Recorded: **7:32**
